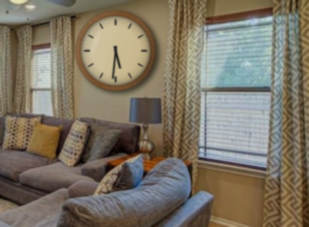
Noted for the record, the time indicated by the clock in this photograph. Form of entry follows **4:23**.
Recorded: **5:31**
